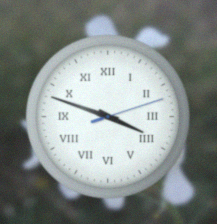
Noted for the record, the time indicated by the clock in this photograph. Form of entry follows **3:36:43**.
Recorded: **3:48:12**
